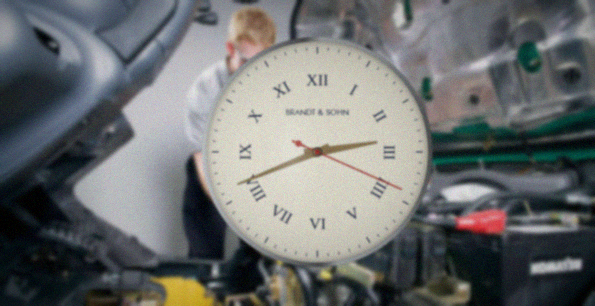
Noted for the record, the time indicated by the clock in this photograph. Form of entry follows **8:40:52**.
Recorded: **2:41:19**
